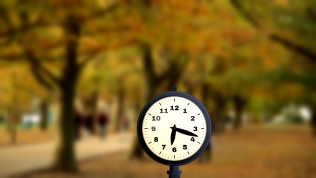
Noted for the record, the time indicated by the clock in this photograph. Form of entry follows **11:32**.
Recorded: **6:18**
